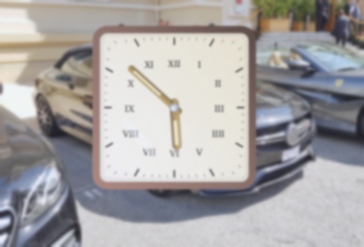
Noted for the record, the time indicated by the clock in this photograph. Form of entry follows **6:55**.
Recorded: **5:52**
